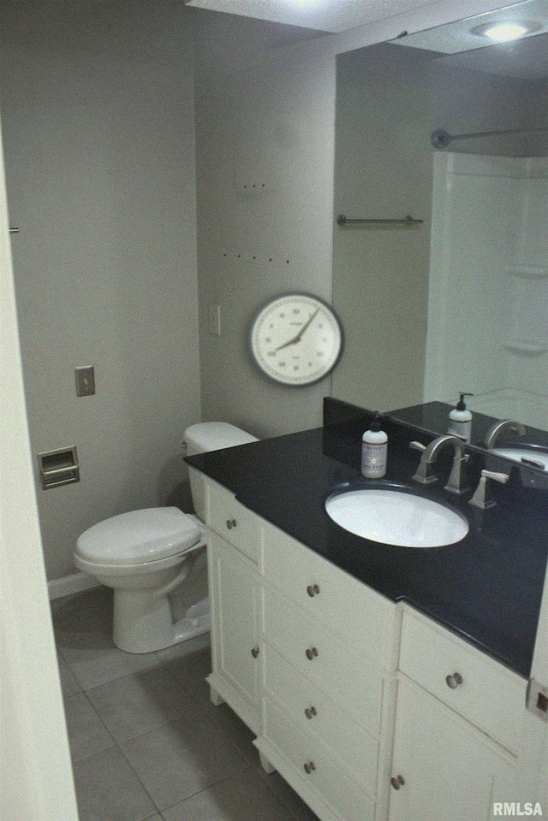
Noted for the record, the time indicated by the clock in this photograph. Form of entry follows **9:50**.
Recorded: **8:06**
